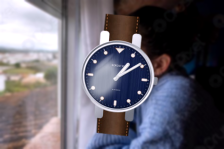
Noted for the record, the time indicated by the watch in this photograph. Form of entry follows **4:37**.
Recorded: **1:09**
